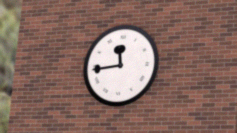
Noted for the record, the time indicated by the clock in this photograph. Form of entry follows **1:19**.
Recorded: **11:44**
